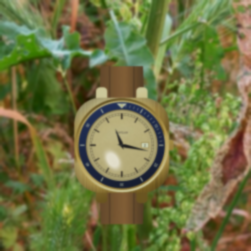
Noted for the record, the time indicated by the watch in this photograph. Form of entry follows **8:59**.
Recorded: **11:17**
